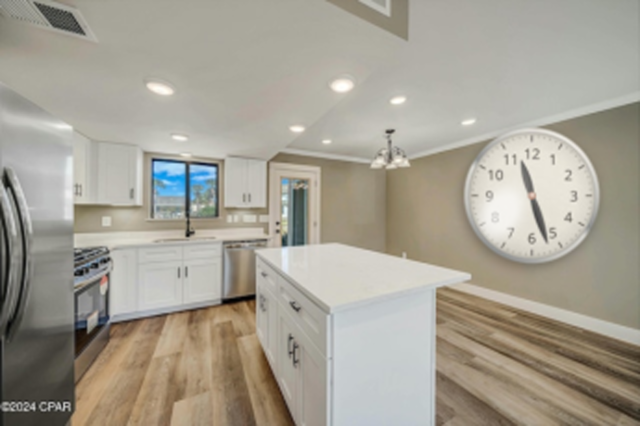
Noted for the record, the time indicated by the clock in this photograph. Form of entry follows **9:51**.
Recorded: **11:27**
